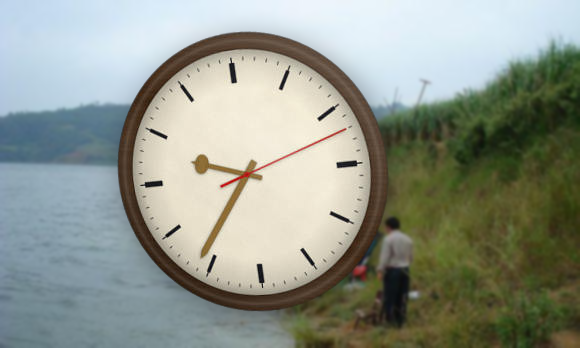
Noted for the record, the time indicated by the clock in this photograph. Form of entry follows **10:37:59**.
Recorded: **9:36:12**
